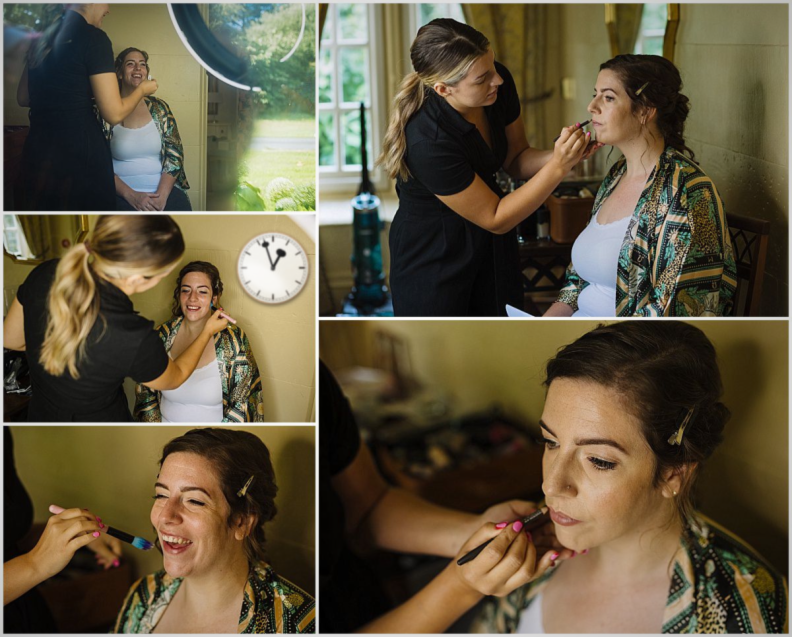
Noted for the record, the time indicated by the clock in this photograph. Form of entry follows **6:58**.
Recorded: **12:57**
